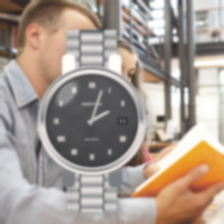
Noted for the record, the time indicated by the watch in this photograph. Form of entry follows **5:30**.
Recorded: **2:03**
